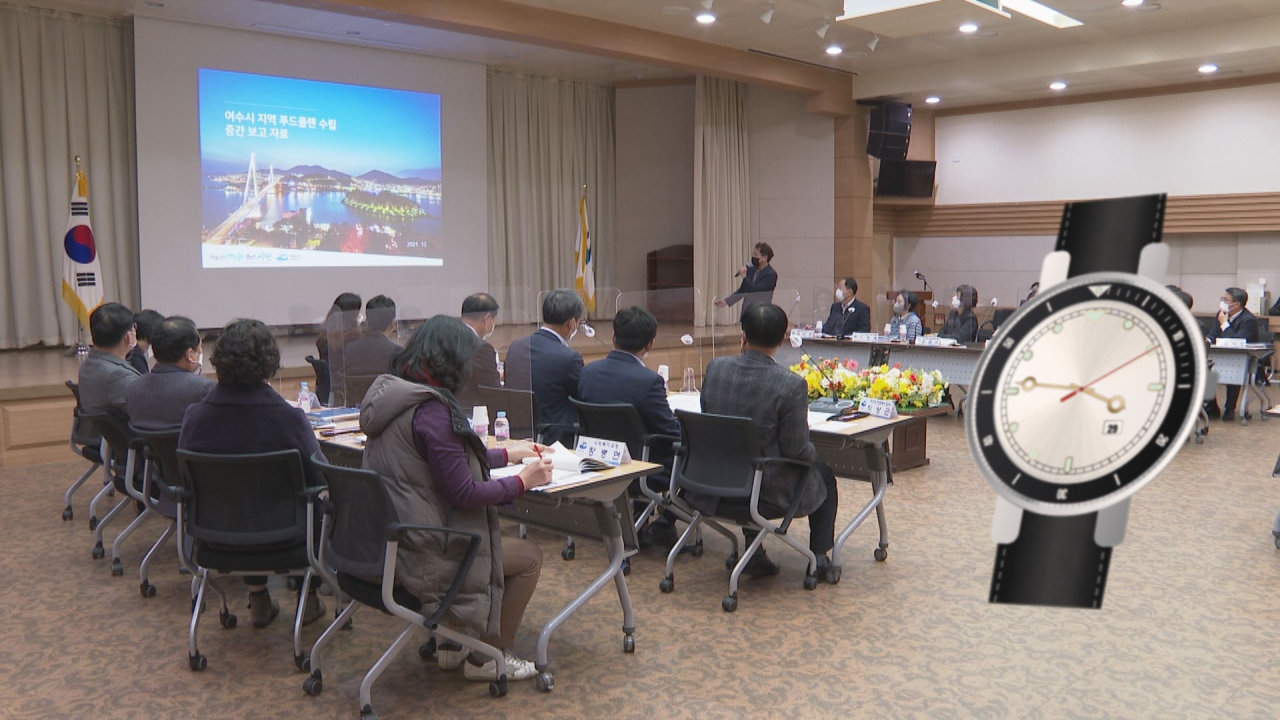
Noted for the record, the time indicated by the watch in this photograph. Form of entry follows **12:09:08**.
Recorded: **3:46:10**
